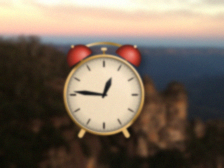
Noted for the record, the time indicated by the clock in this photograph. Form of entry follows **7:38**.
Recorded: **12:46**
